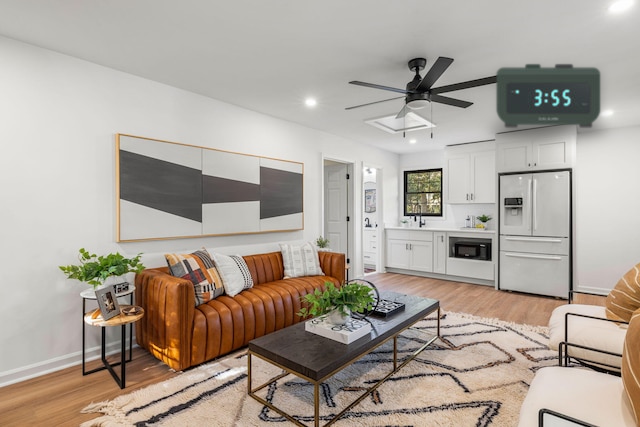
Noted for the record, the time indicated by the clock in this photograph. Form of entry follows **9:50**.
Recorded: **3:55**
